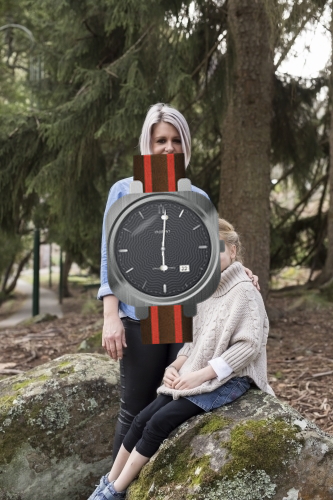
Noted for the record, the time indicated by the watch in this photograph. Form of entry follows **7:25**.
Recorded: **6:01**
